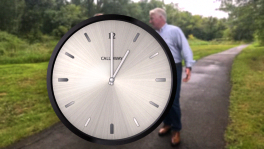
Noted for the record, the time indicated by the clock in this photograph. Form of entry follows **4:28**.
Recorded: **1:00**
